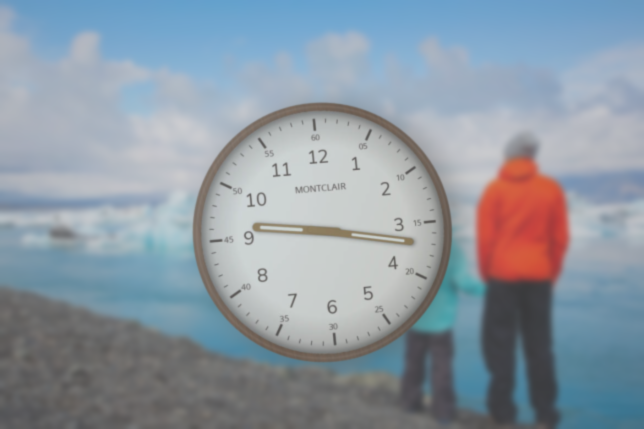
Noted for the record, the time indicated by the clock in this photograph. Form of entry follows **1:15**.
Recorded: **9:17**
